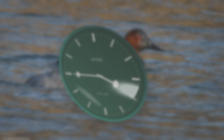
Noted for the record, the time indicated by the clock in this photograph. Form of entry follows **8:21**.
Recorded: **3:45**
